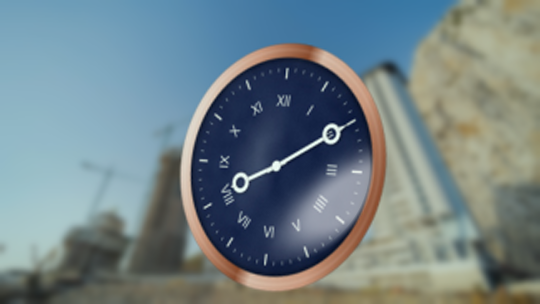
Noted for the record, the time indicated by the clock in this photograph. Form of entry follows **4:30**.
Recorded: **8:10**
